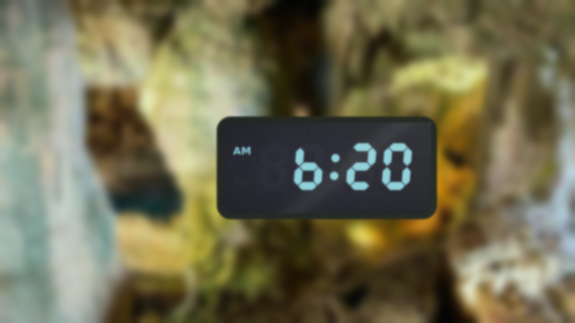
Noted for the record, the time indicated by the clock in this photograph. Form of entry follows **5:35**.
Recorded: **6:20**
